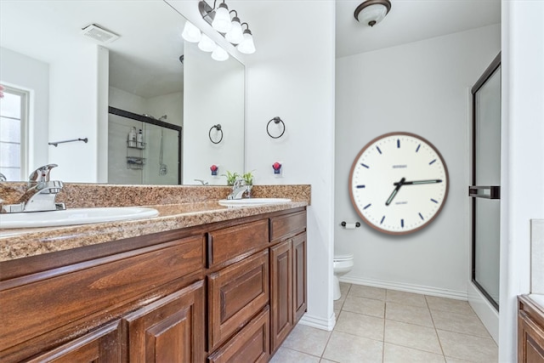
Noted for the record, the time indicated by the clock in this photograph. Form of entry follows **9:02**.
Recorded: **7:15**
